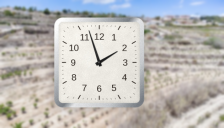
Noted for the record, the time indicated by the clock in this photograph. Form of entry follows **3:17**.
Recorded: **1:57**
